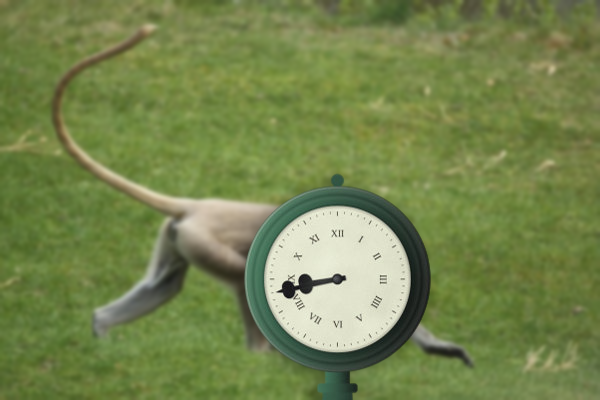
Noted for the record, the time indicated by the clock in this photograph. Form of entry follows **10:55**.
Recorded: **8:43**
